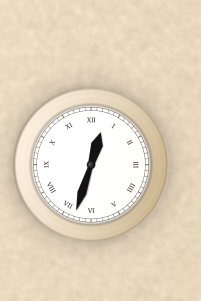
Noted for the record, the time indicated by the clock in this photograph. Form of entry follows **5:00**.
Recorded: **12:33**
